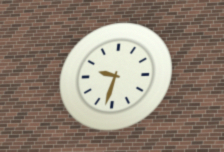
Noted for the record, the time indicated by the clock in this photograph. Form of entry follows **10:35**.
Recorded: **9:32**
